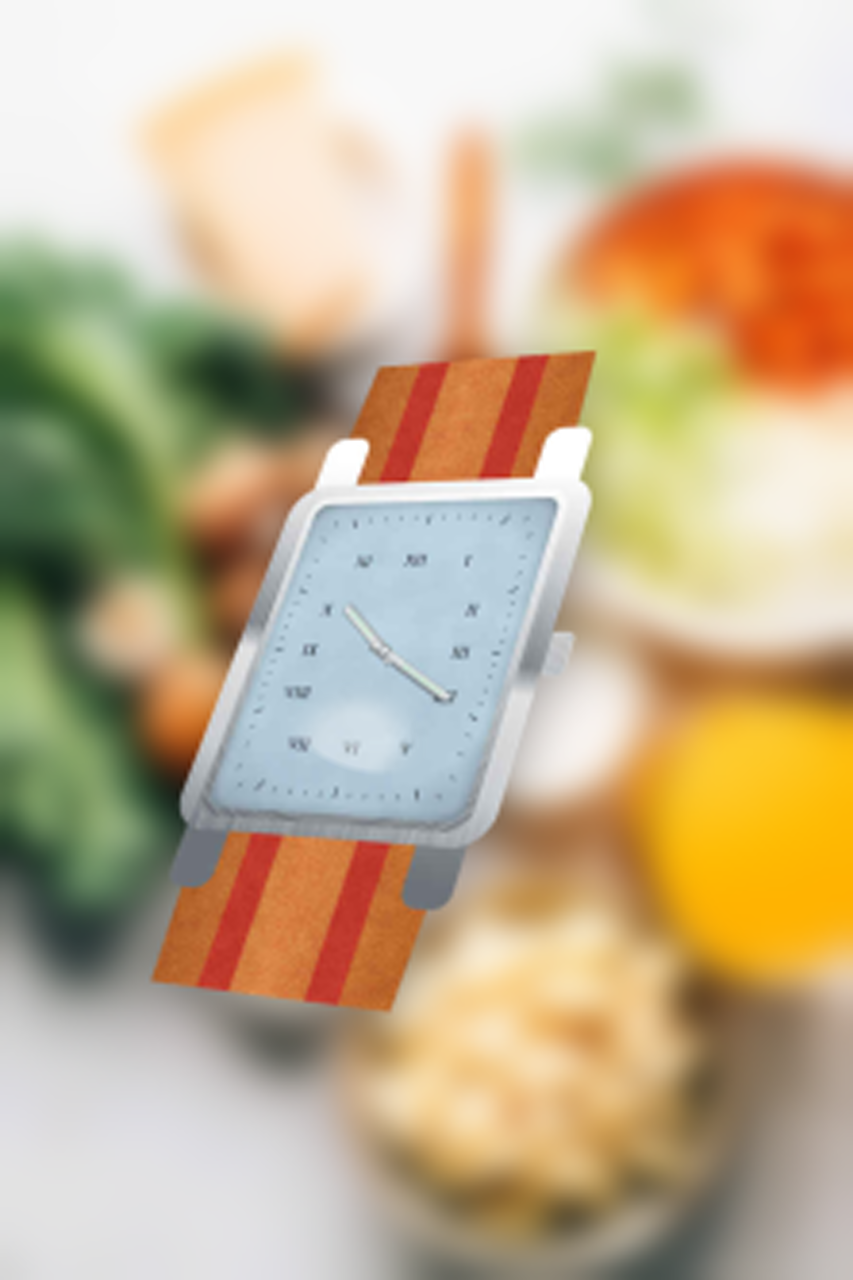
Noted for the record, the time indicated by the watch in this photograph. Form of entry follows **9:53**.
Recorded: **10:20**
